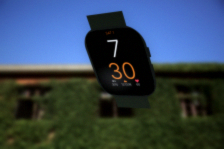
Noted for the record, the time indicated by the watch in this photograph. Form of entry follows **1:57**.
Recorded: **7:30**
